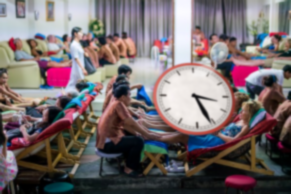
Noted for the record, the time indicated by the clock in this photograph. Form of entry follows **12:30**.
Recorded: **3:26**
